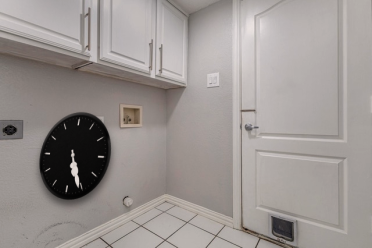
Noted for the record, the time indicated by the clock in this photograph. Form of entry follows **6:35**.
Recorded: **5:26**
